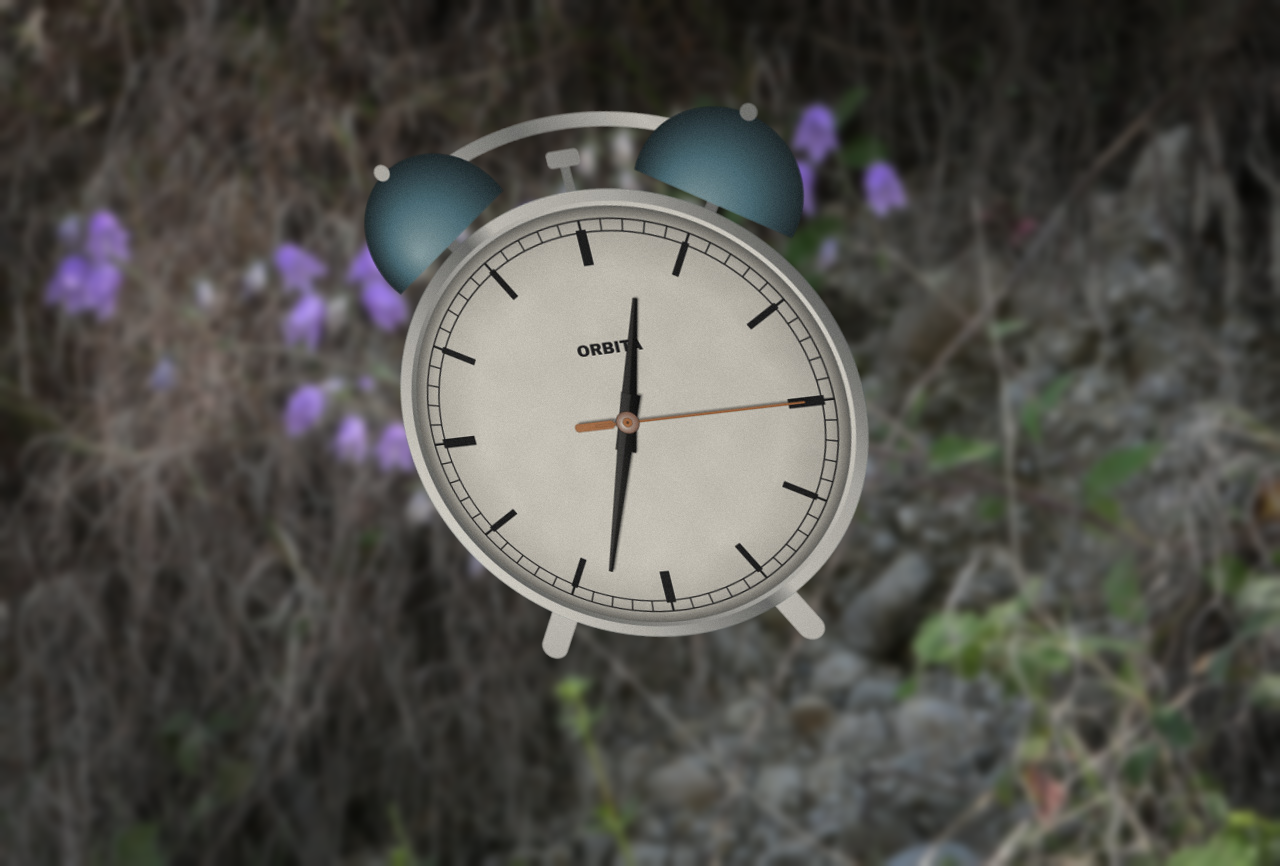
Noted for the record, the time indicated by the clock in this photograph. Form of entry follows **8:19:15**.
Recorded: **12:33:15**
